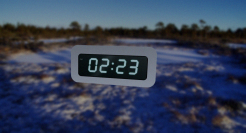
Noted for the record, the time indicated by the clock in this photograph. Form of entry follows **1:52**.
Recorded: **2:23**
